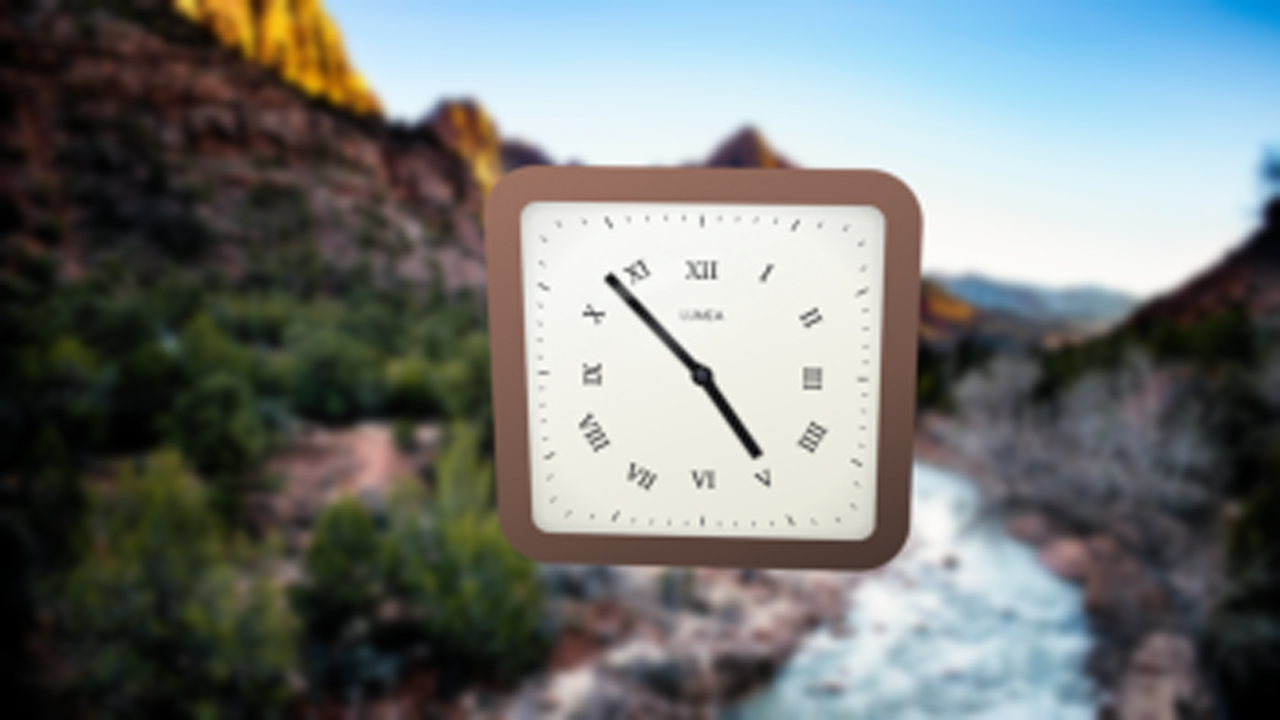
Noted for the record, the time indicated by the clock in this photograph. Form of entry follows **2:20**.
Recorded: **4:53**
